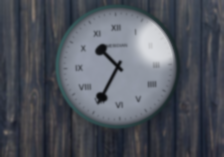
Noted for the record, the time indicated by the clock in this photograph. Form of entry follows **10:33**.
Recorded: **10:35**
